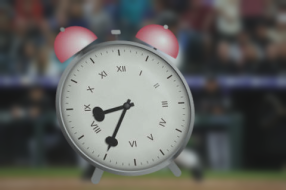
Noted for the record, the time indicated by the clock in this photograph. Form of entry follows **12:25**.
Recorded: **8:35**
